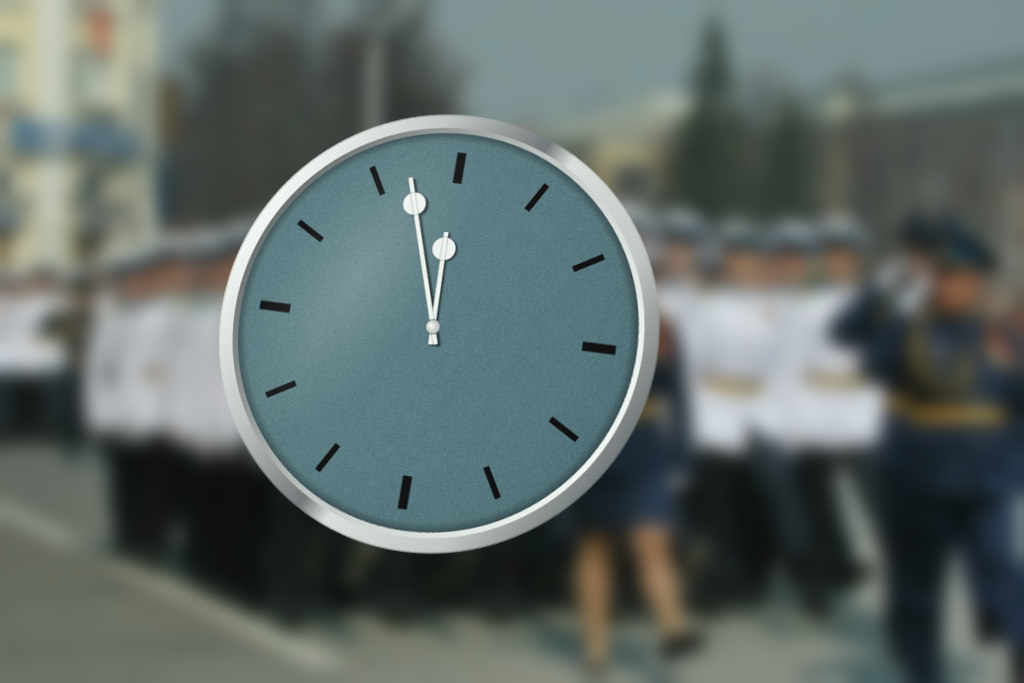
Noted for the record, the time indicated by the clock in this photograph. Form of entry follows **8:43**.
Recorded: **11:57**
